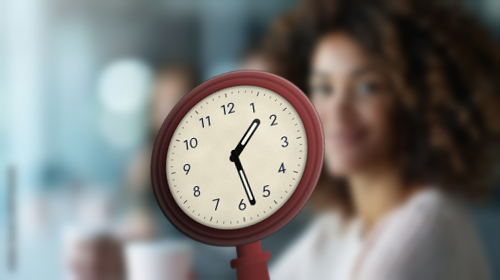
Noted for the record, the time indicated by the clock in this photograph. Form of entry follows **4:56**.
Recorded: **1:28**
